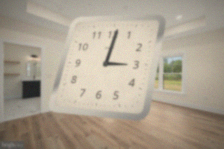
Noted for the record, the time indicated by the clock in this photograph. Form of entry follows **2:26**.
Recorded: **3:01**
